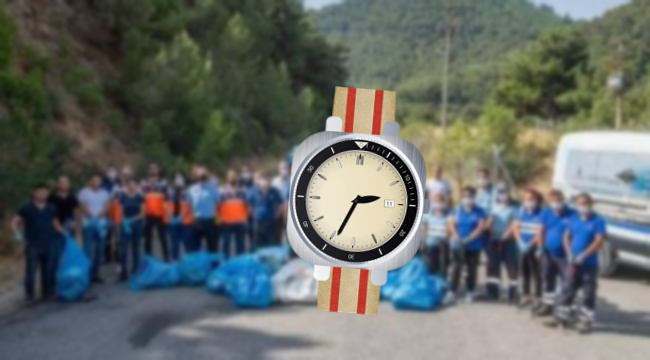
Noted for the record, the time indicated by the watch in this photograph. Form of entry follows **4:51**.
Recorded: **2:34**
